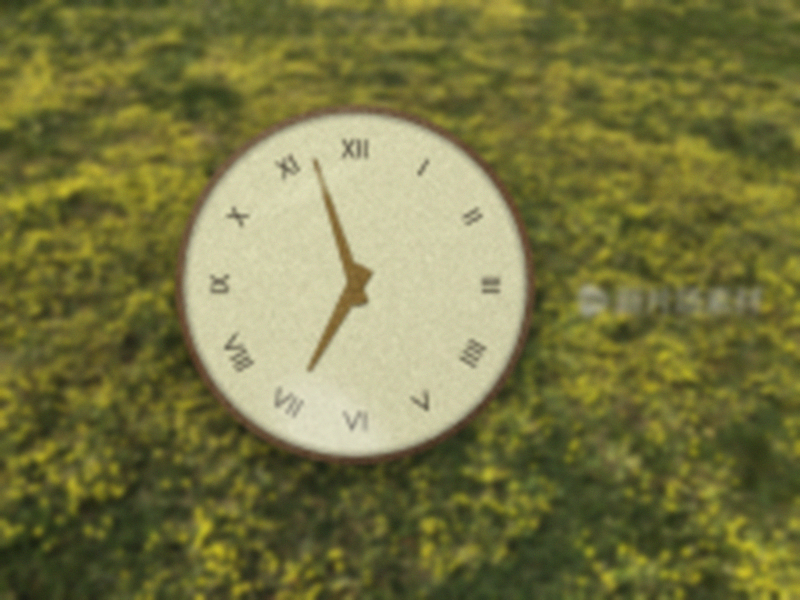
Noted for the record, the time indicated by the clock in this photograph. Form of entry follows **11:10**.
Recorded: **6:57**
